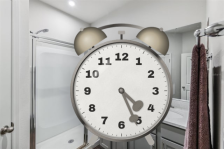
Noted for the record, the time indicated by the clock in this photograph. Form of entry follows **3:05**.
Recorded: **4:26**
